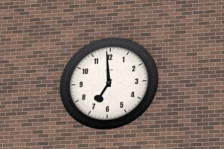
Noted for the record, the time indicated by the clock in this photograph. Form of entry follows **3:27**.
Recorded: **6:59**
